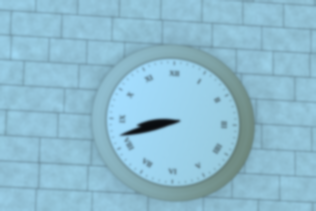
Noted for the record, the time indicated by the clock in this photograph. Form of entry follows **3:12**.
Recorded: **8:42**
